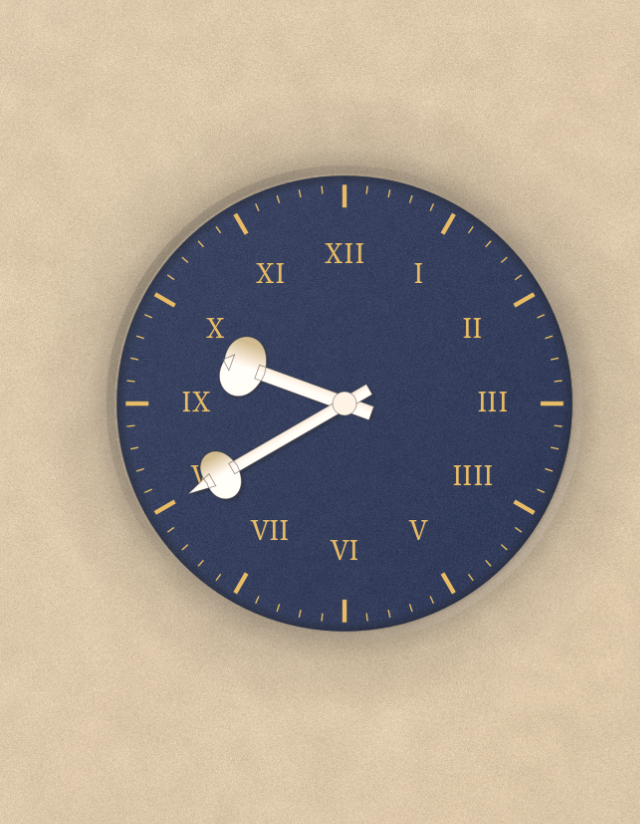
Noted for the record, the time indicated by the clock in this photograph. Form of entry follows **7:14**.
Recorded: **9:40**
